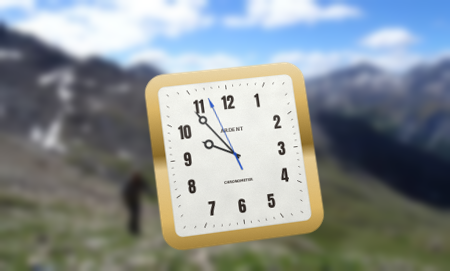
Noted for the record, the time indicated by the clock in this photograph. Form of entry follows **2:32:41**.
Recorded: **9:53:57**
